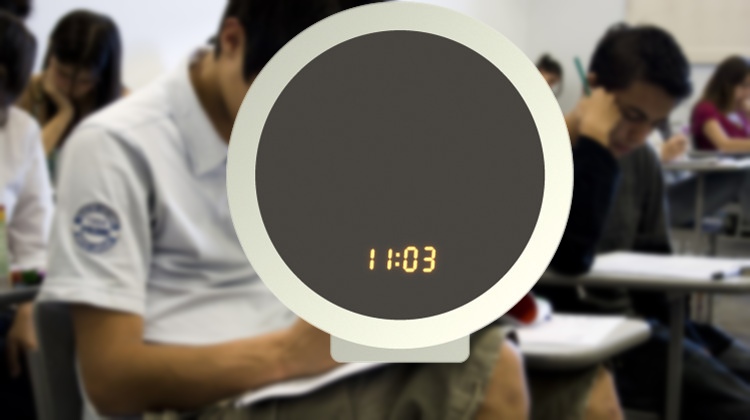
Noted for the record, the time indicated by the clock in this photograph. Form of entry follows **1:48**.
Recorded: **11:03**
